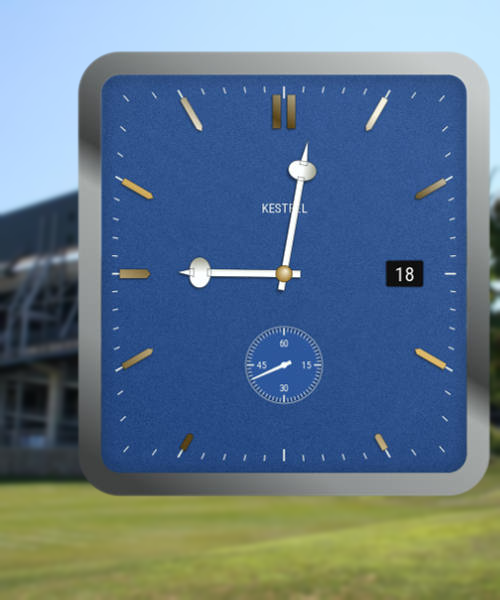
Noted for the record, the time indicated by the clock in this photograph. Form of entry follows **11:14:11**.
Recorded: **9:01:41**
